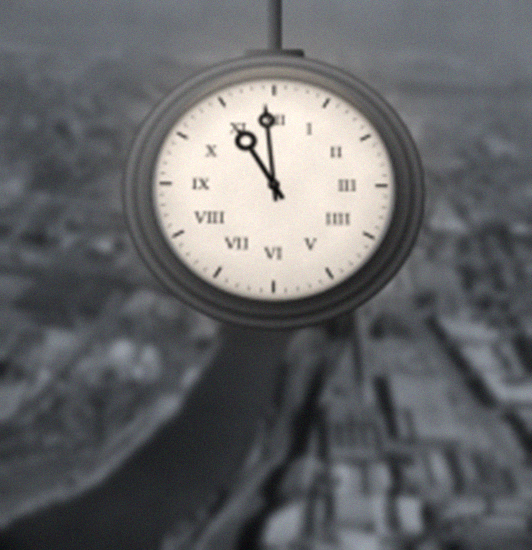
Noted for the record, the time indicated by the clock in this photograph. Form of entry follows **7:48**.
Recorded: **10:59**
